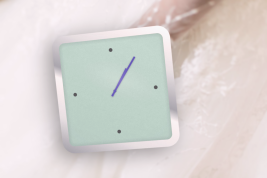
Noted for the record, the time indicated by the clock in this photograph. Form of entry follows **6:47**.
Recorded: **1:06**
